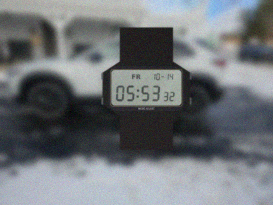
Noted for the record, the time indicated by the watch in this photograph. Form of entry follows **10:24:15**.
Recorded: **5:53:32**
